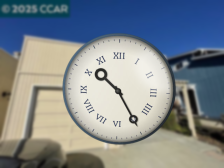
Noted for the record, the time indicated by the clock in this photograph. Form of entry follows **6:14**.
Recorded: **10:25**
